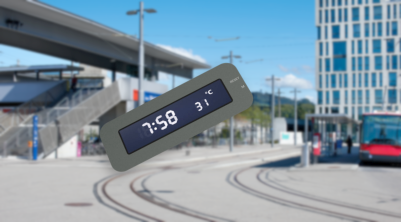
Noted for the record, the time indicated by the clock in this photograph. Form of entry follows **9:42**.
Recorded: **7:58**
